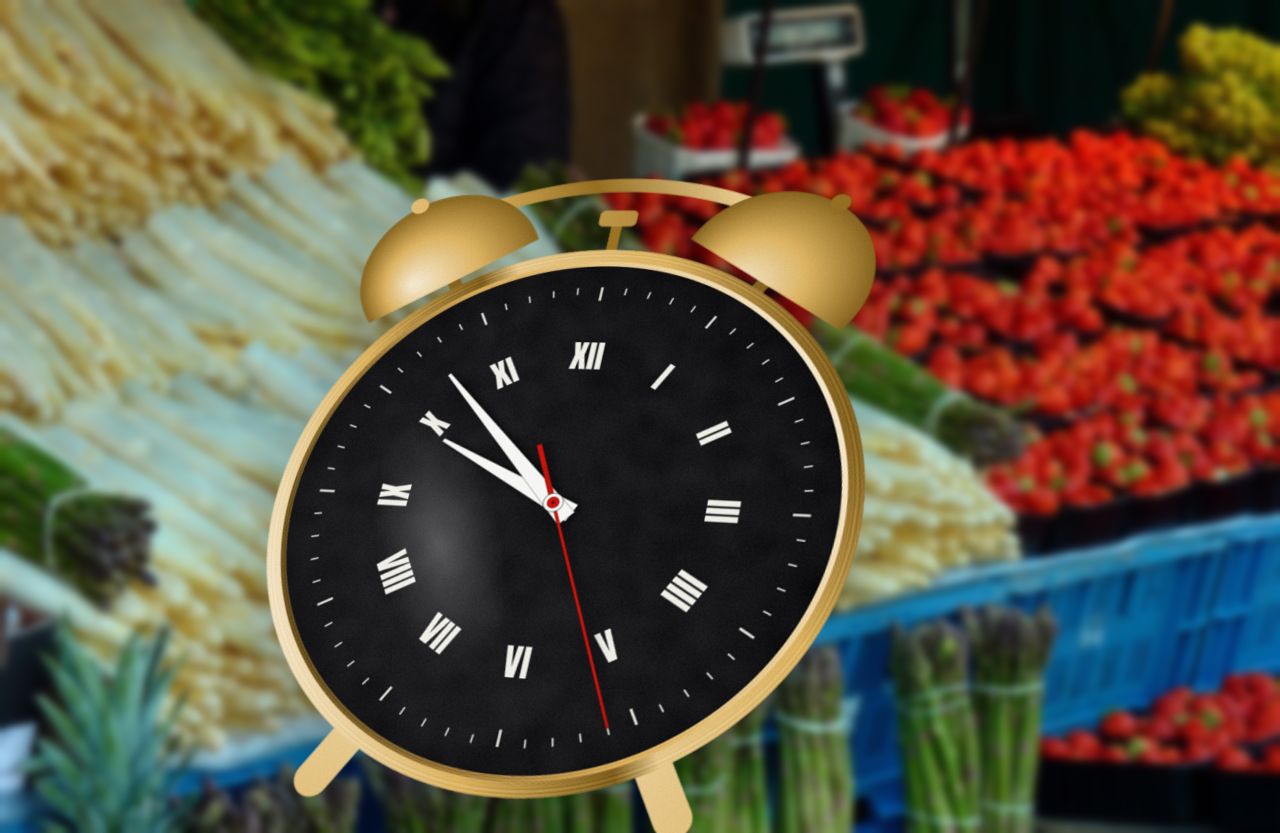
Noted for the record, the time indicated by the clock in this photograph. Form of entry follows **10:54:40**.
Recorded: **9:52:26**
